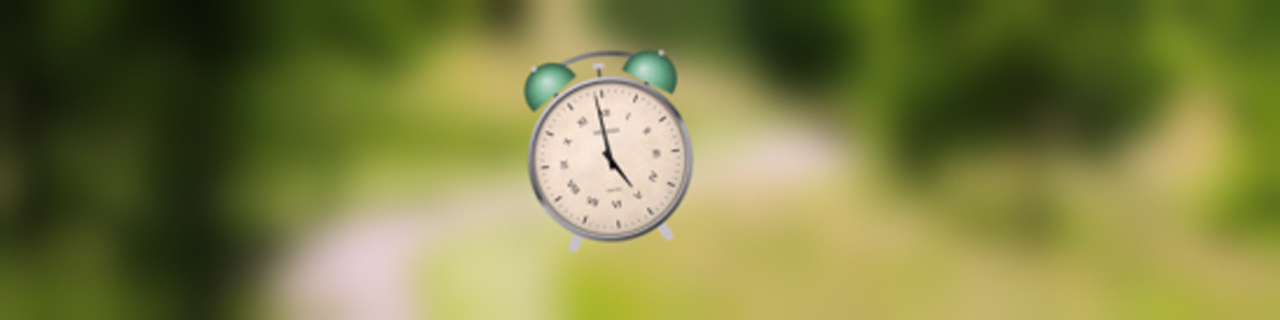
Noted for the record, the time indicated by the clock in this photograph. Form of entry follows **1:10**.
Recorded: **4:59**
